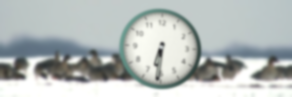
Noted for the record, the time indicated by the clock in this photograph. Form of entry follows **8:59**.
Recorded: **6:31**
